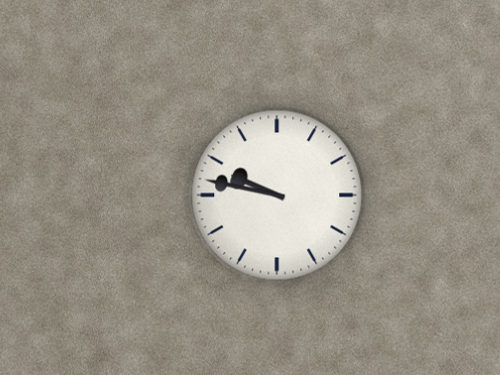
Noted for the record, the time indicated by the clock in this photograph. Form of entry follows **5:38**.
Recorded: **9:47**
